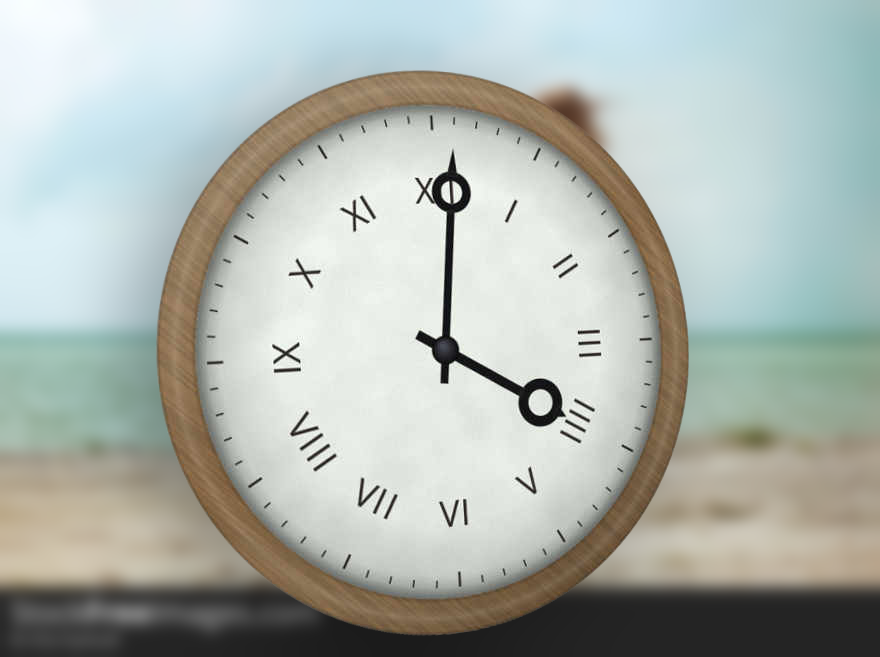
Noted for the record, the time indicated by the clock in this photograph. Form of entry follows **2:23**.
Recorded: **4:01**
